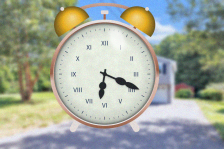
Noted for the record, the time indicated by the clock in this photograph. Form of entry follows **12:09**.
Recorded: **6:19**
